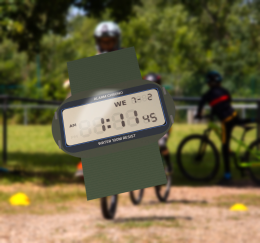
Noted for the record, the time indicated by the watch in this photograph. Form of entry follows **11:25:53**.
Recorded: **1:11:45**
